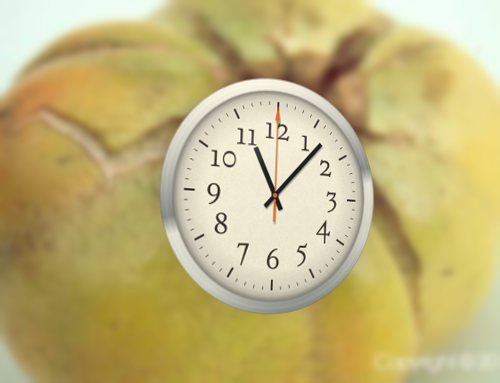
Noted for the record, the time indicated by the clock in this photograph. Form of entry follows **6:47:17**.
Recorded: **11:07:00**
